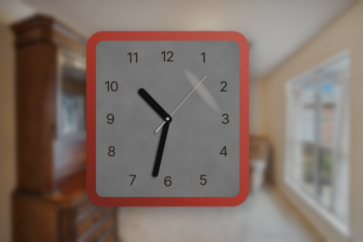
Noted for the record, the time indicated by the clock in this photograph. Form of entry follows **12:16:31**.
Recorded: **10:32:07**
